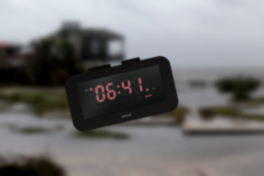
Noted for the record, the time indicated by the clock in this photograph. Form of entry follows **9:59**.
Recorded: **6:41**
